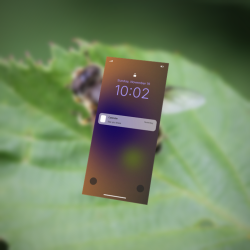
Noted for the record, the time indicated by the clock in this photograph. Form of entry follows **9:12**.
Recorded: **10:02**
